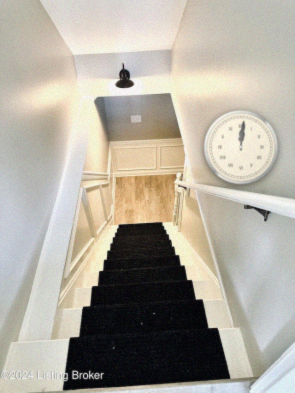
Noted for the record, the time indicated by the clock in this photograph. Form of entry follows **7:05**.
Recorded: **12:01**
